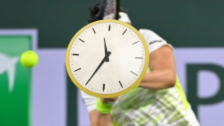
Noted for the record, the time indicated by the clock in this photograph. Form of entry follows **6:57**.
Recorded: **11:35**
